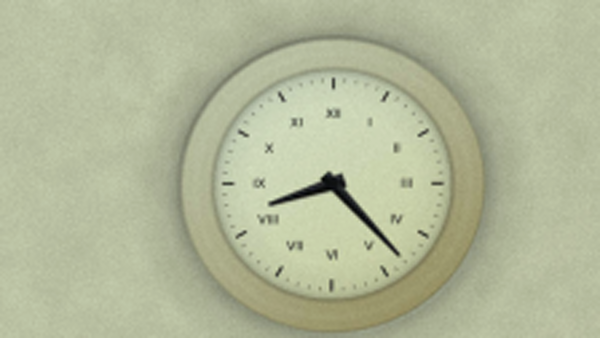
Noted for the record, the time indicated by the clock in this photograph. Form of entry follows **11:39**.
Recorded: **8:23**
